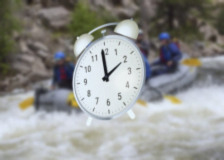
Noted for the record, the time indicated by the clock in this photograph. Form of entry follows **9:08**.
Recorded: **1:59**
